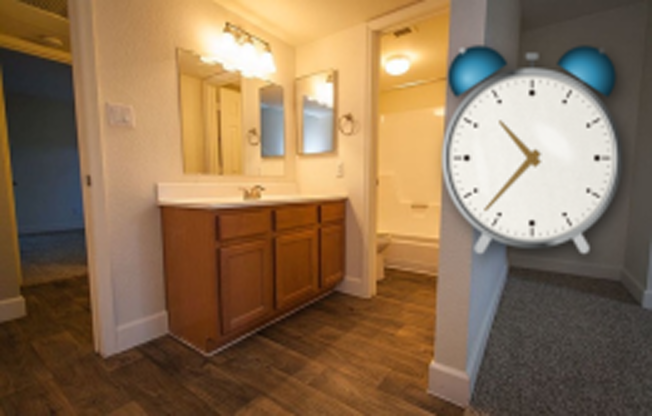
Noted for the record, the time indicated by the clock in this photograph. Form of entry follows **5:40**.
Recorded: **10:37**
